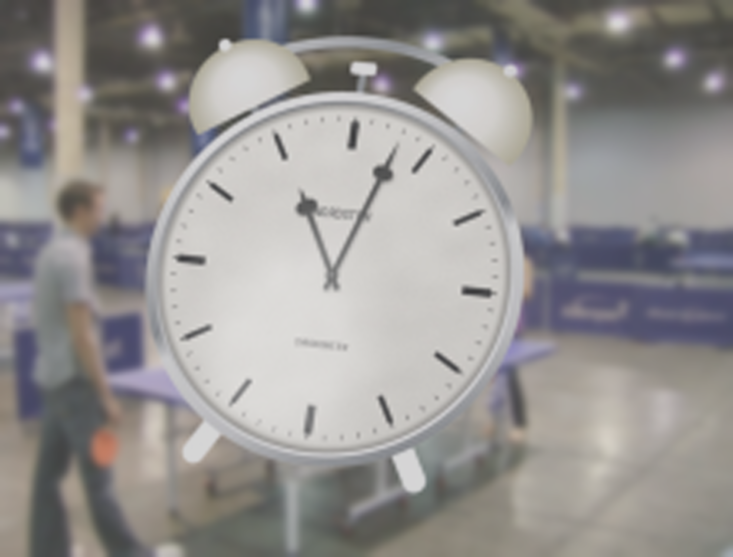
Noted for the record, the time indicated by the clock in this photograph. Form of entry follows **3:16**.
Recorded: **11:03**
